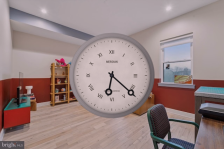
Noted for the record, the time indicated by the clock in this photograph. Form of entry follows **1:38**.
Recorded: **6:22**
